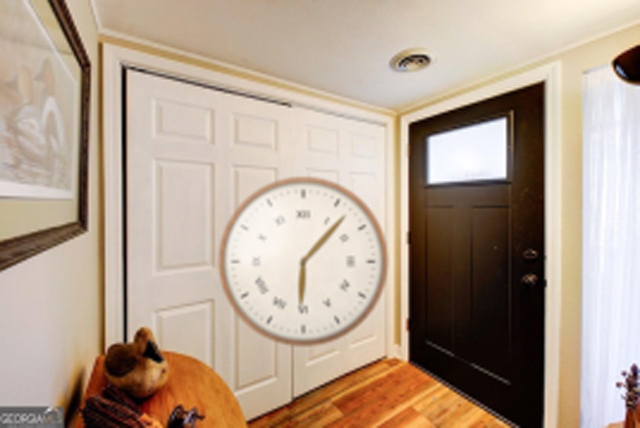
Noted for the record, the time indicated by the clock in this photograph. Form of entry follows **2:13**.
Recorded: **6:07**
